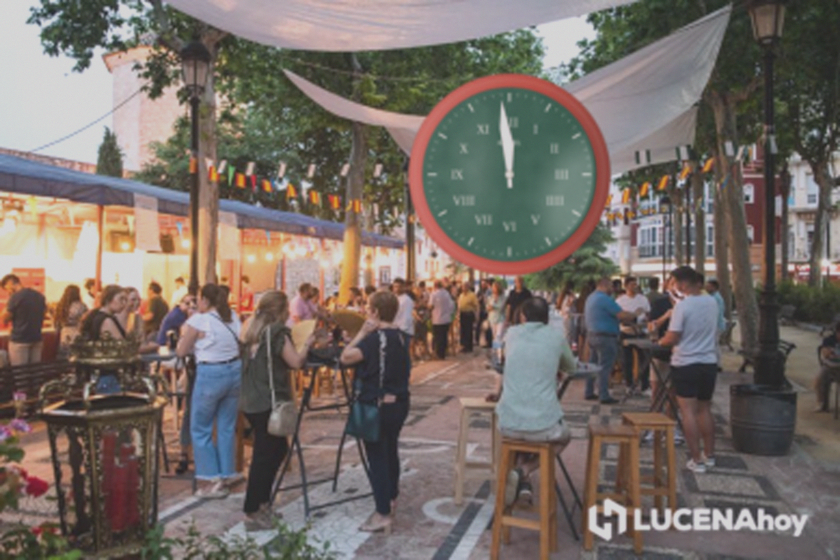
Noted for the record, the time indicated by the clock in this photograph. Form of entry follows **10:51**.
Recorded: **11:59**
